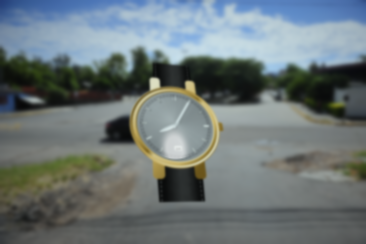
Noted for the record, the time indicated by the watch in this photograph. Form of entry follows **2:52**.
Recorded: **8:05**
